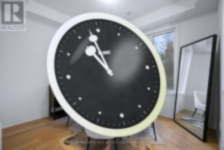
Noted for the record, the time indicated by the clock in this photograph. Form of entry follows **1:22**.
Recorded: **10:58**
